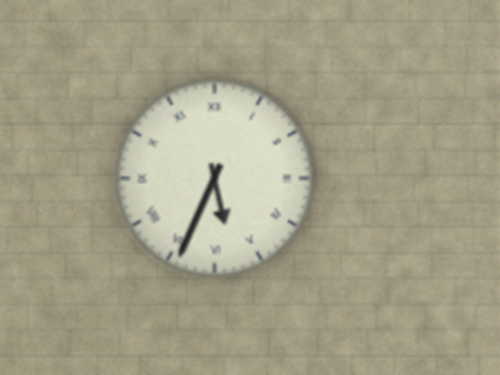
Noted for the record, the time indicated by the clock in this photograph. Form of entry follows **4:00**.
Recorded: **5:34**
